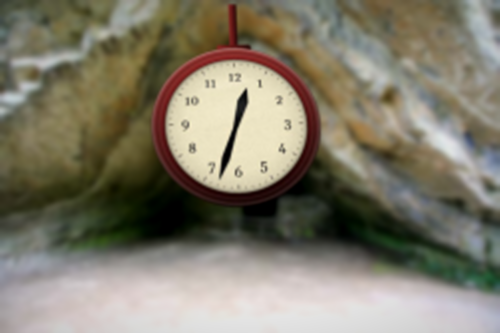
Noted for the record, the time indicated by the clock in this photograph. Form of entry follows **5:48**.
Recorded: **12:33**
